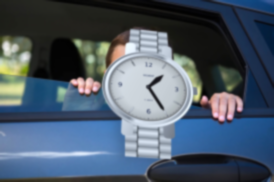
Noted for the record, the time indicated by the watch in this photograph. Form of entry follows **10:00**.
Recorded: **1:25**
